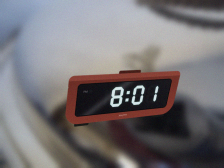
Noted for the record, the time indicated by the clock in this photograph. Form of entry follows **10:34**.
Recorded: **8:01**
